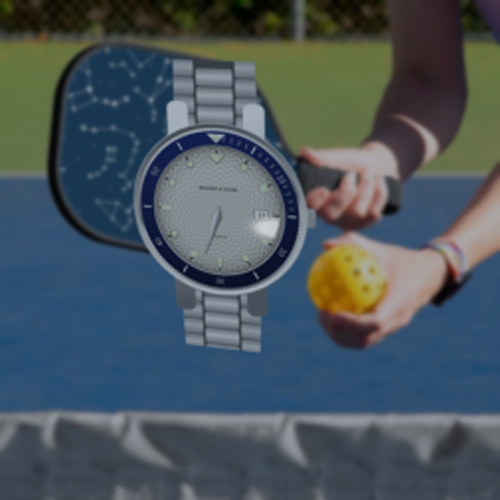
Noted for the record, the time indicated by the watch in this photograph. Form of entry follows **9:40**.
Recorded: **6:33**
